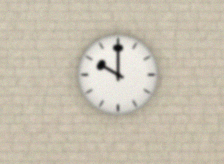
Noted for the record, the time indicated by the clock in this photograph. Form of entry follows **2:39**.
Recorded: **10:00**
